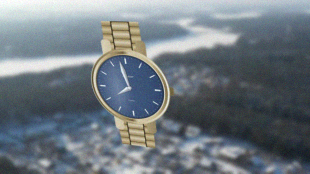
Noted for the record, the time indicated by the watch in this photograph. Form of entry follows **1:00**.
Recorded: **7:58**
